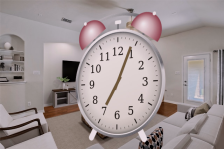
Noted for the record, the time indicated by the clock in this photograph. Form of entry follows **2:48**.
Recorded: **7:04**
